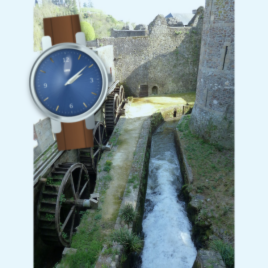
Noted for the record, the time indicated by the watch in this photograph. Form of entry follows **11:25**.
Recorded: **2:09**
